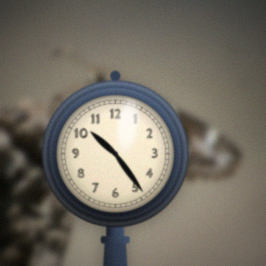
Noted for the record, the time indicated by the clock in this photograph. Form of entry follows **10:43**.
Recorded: **10:24**
